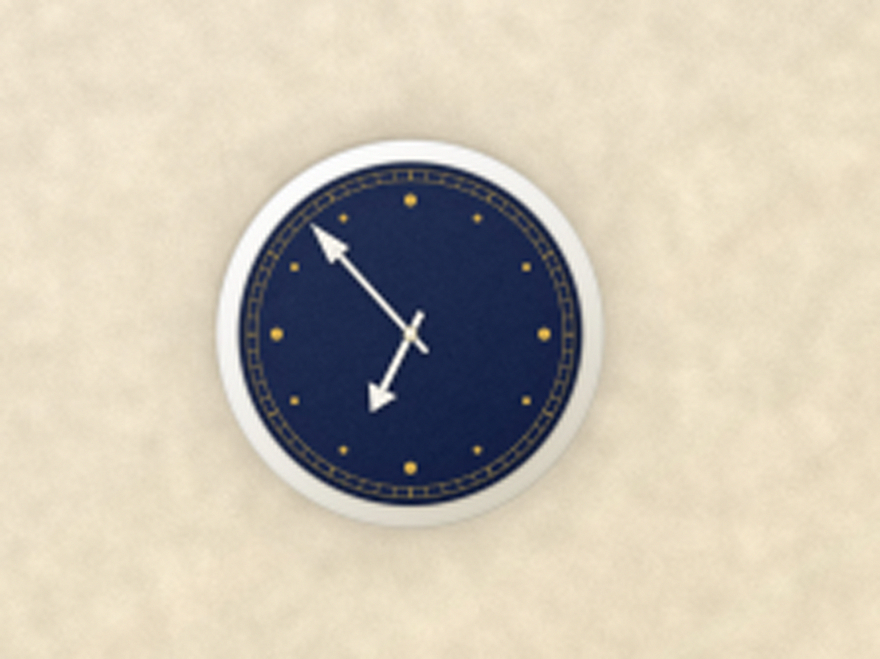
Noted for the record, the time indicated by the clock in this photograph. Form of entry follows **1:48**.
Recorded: **6:53**
